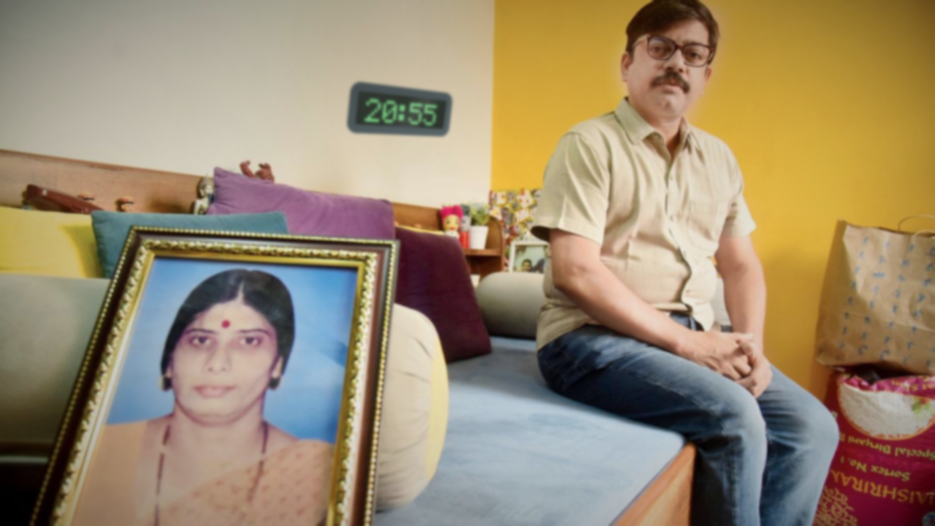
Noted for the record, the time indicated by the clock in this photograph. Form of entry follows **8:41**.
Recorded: **20:55**
